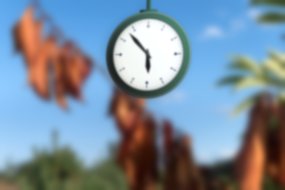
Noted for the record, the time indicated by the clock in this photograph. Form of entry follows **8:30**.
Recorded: **5:53**
